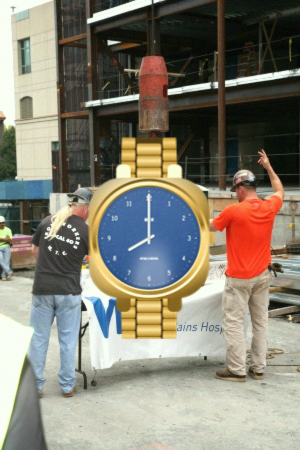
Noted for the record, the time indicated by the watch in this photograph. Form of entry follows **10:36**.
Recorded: **8:00**
